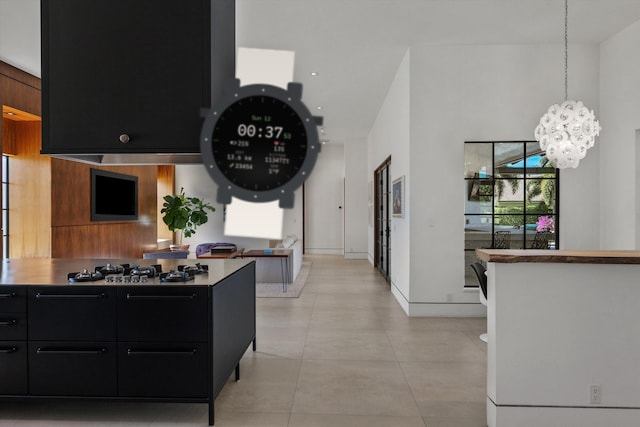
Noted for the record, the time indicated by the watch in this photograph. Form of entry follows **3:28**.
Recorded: **0:37**
